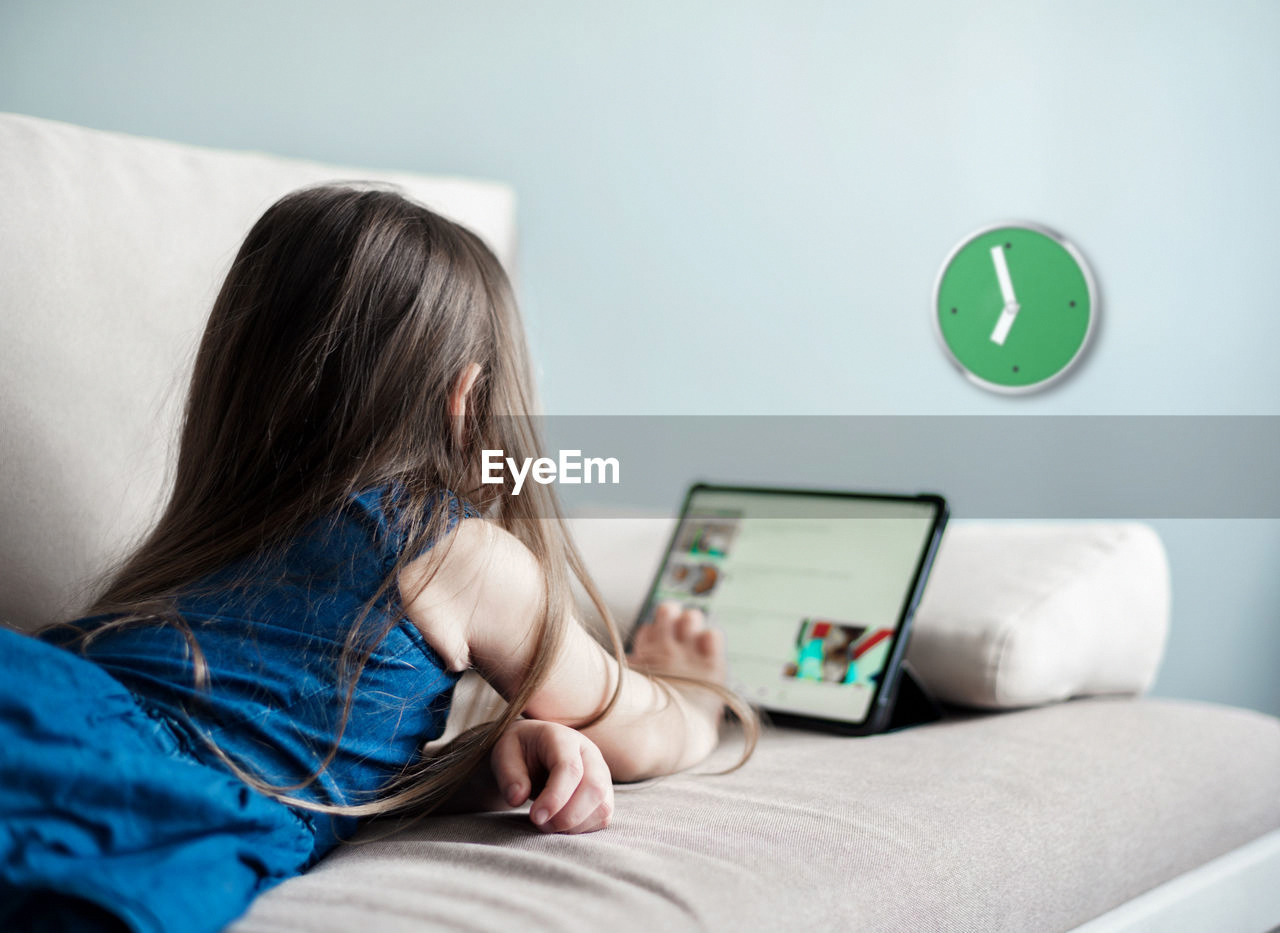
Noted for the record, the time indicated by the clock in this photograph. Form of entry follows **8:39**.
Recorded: **6:58**
